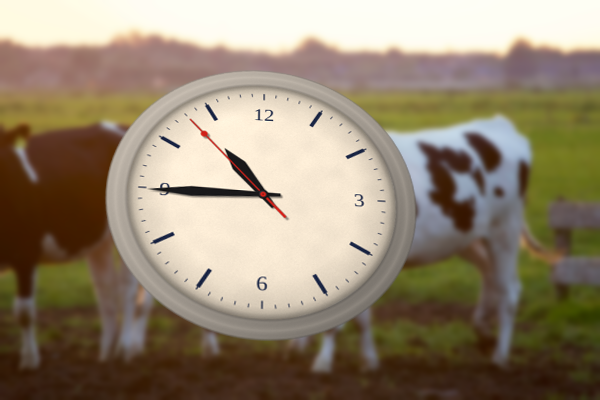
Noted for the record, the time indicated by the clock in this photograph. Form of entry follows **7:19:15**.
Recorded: **10:44:53**
